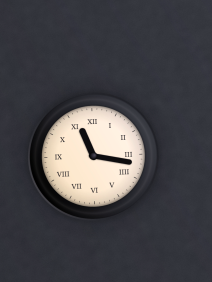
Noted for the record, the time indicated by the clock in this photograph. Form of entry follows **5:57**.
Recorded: **11:17**
